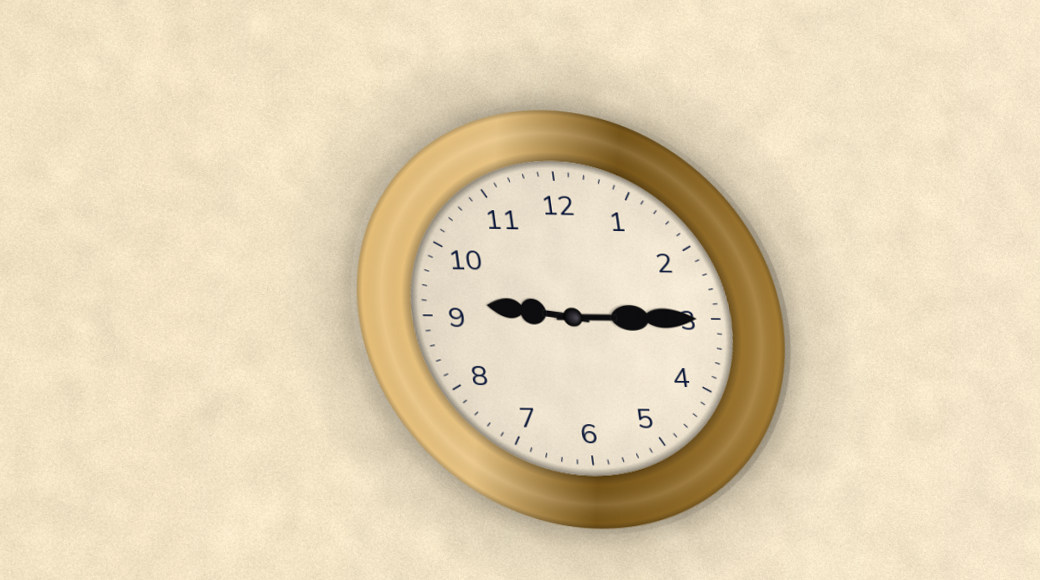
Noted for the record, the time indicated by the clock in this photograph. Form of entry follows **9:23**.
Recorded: **9:15**
